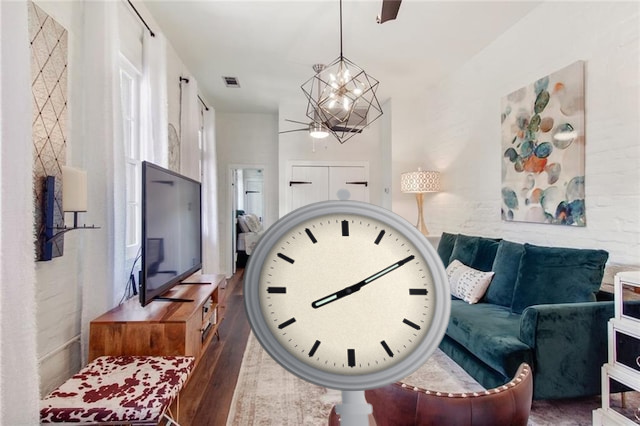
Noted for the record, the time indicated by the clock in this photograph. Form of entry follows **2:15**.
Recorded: **8:10**
